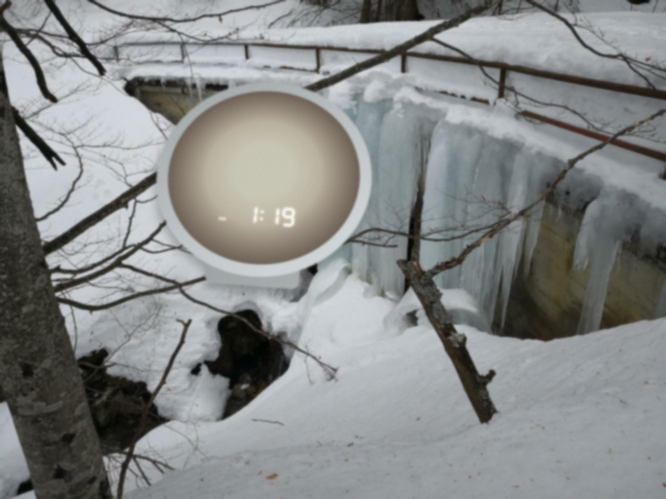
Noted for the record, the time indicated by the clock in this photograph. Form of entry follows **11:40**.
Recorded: **1:19**
